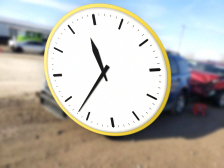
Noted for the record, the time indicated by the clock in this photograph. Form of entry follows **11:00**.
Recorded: **11:37**
